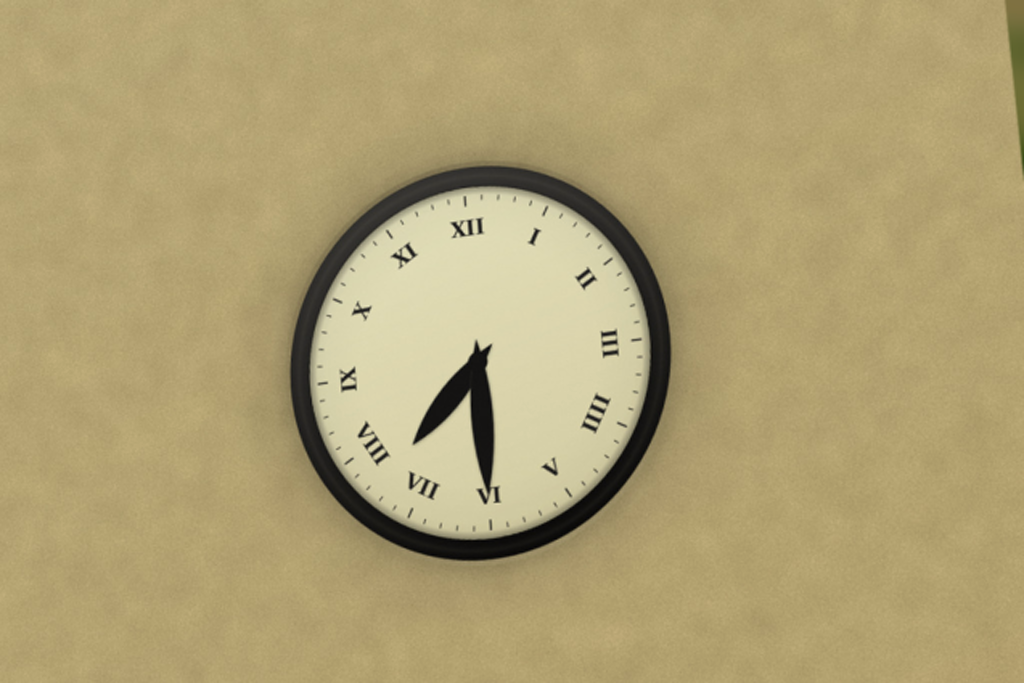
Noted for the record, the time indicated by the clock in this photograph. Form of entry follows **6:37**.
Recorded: **7:30**
